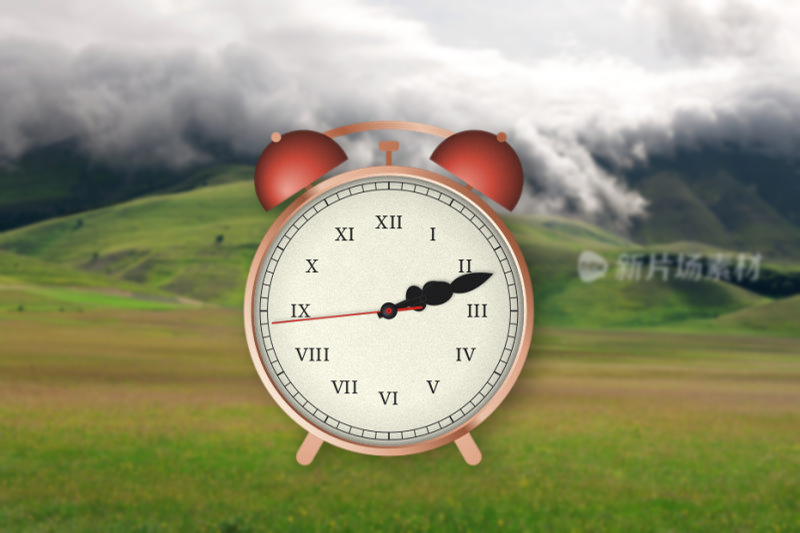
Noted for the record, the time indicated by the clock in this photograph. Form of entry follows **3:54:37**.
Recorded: **2:11:44**
